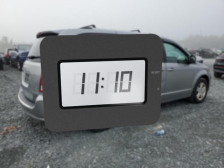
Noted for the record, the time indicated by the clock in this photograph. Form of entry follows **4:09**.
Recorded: **11:10**
